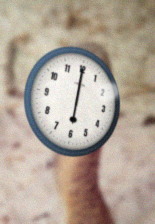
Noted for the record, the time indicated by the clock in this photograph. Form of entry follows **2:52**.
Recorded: **6:00**
